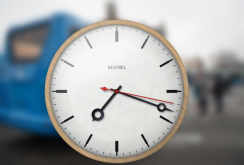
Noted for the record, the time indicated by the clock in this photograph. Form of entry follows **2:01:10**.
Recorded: **7:18:17**
